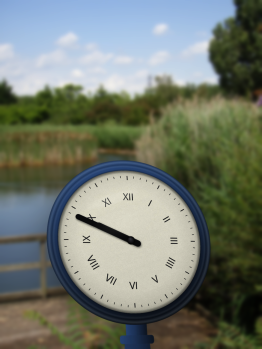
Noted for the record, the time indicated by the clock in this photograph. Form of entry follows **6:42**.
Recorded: **9:49**
